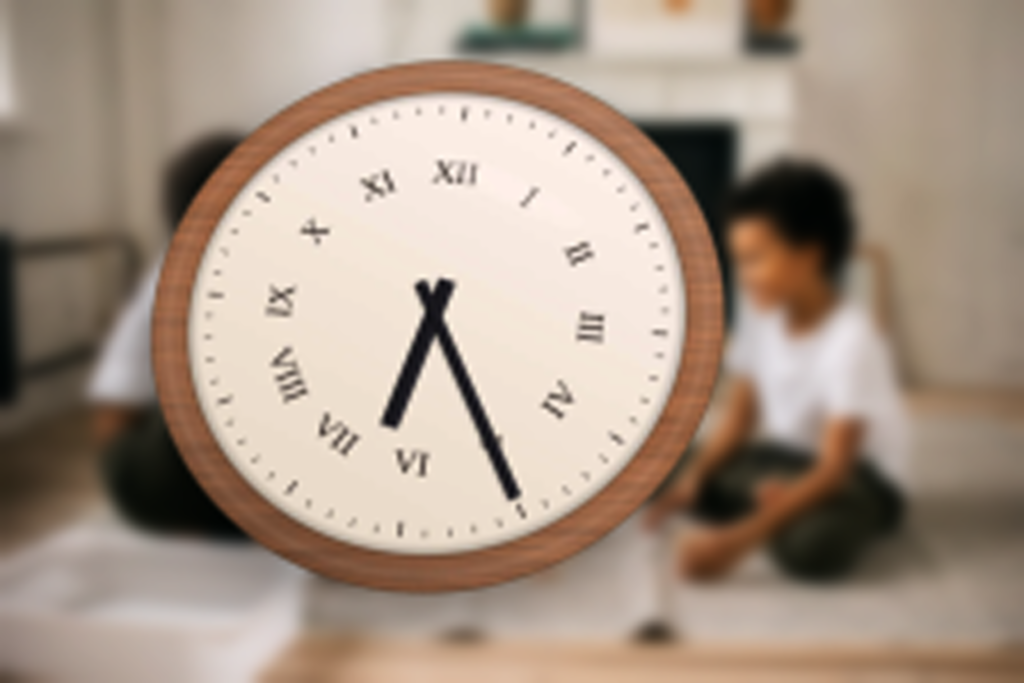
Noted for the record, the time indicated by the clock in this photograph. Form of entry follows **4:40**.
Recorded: **6:25**
